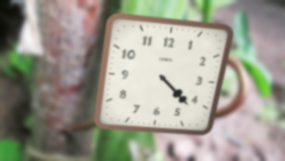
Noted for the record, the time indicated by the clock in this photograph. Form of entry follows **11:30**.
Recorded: **4:22**
